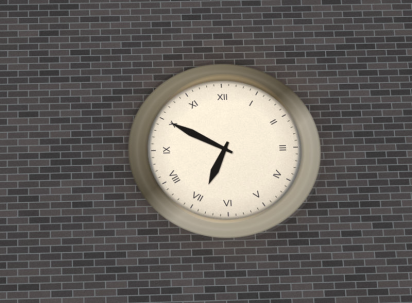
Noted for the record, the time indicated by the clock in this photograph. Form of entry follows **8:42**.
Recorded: **6:50**
